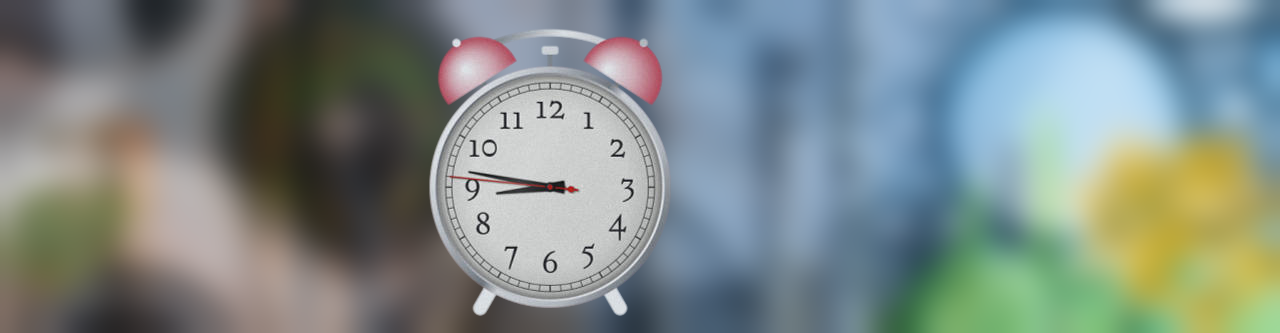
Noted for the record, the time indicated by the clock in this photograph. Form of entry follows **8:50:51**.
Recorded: **8:46:46**
